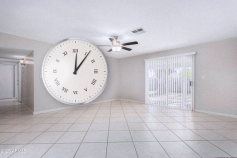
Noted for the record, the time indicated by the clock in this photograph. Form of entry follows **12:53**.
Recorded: **12:06**
